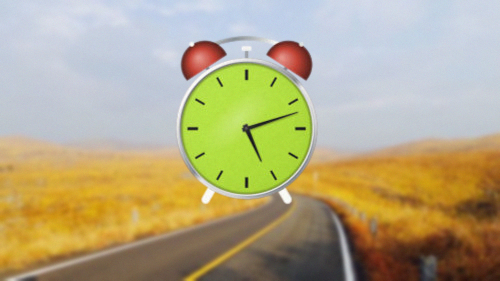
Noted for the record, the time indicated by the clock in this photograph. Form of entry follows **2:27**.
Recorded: **5:12**
